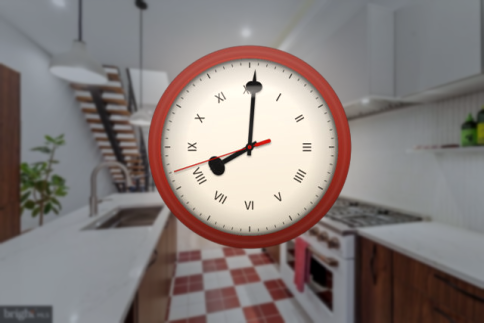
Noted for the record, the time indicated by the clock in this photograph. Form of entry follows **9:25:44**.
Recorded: **8:00:42**
